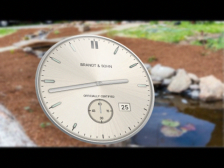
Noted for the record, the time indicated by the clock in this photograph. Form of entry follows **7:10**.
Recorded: **2:43**
